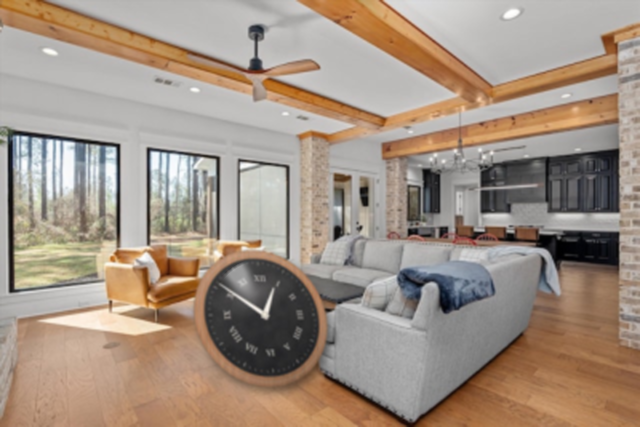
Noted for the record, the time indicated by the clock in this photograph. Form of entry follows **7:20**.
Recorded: **12:51**
